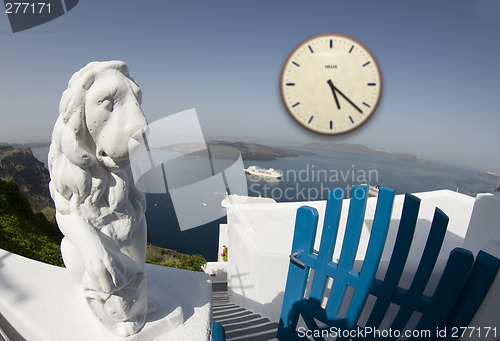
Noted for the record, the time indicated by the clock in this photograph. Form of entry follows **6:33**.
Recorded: **5:22**
